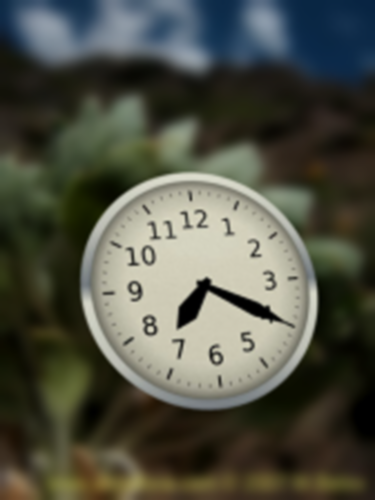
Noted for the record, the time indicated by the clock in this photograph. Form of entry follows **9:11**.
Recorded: **7:20**
